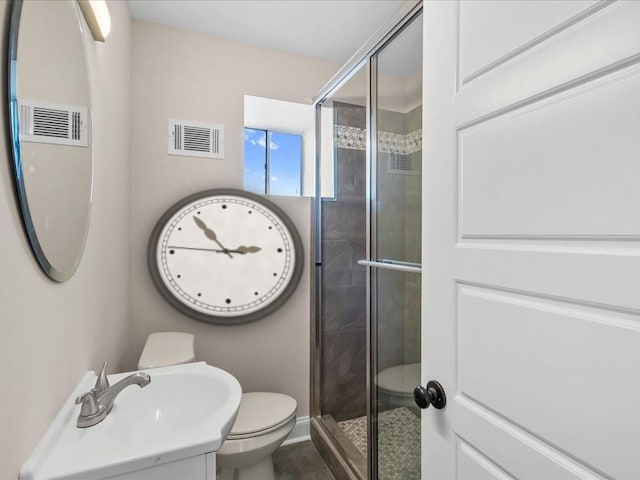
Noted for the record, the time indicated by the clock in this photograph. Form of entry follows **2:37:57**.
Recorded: **2:53:46**
